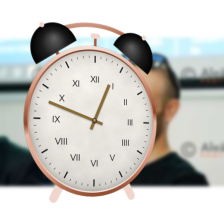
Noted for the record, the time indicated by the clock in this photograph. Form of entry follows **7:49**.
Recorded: **12:48**
